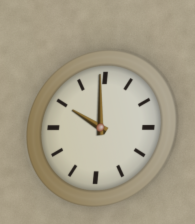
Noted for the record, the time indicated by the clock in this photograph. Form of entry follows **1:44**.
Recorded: **9:59**
